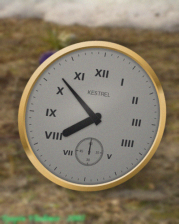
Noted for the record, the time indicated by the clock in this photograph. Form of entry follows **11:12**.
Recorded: **7:52**
